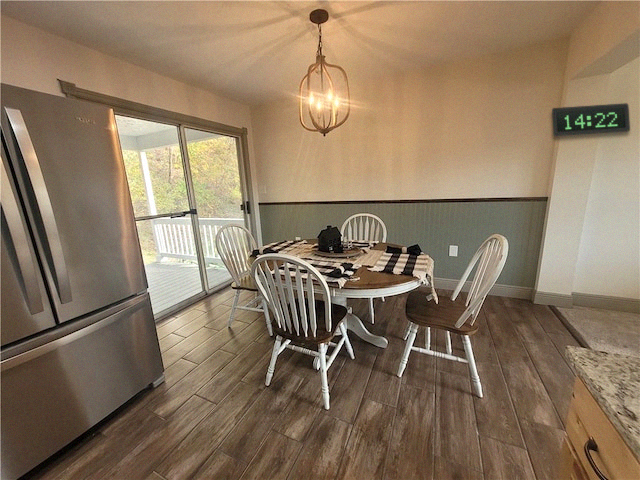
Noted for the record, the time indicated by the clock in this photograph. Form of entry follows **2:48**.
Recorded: **14:22**
